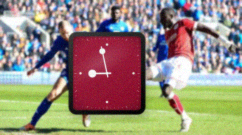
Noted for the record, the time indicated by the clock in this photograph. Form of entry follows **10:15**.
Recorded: **8:58**
